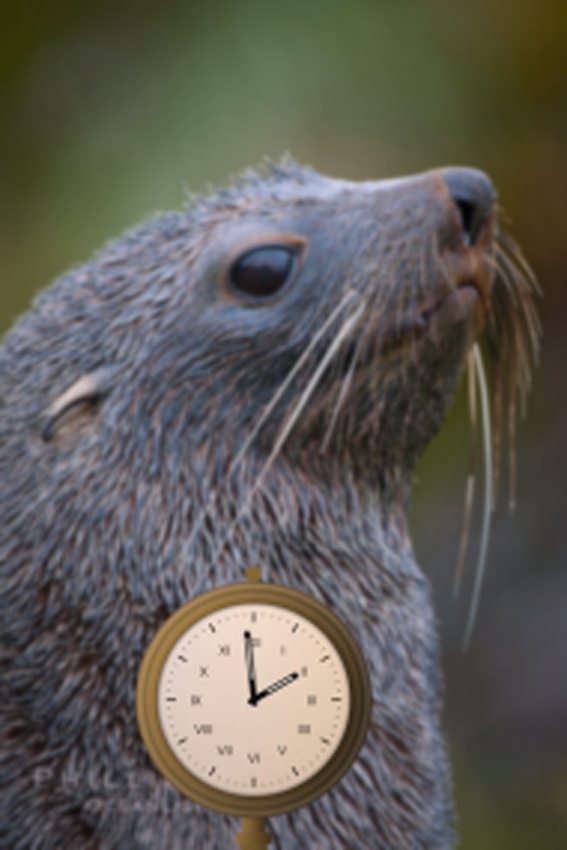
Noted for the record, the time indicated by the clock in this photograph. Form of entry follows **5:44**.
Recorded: **1:59**
